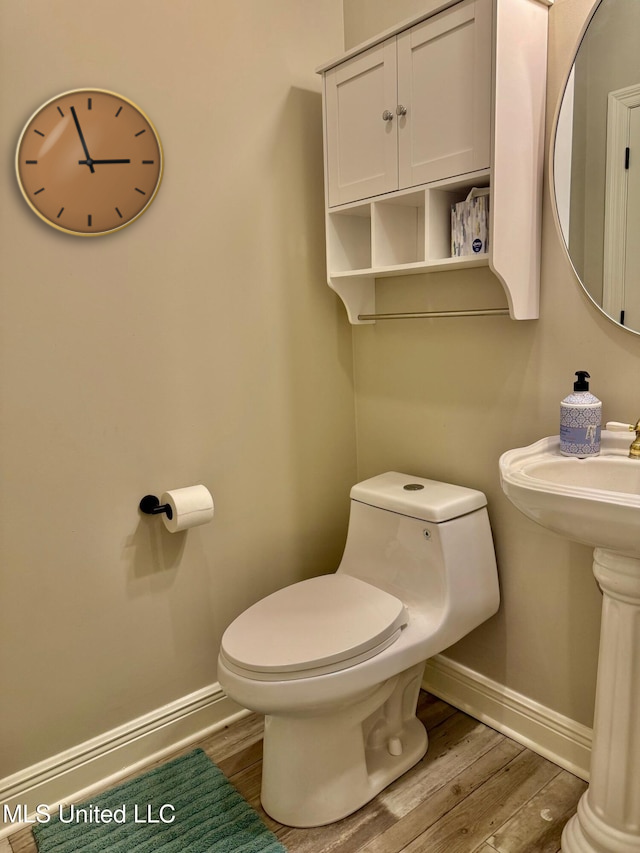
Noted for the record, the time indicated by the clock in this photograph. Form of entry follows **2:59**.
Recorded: **2:57**
